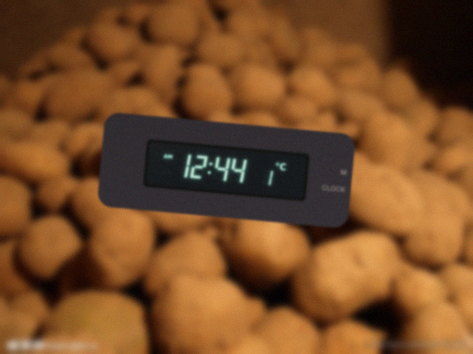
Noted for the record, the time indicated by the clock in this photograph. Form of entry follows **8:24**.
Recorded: **12:44**
